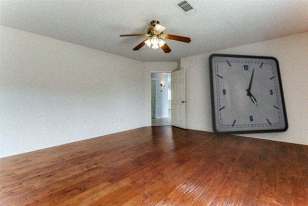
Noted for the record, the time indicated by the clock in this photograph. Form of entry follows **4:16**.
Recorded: **5:03**
